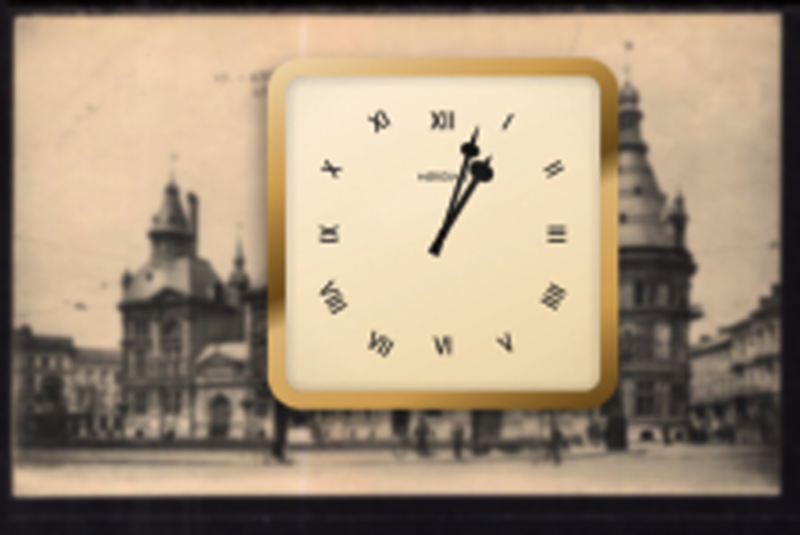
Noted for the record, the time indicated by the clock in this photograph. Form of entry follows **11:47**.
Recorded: **1:03**
